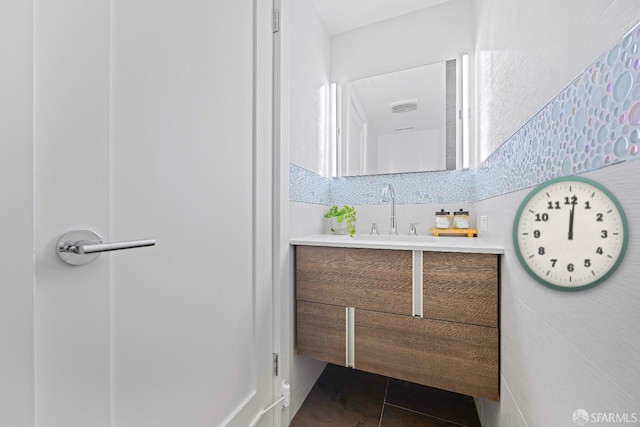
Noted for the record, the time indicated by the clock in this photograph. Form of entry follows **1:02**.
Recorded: **12:01**
